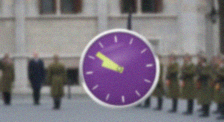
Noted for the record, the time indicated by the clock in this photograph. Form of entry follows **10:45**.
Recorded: **9:52**
